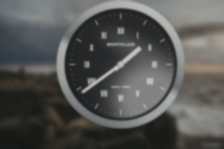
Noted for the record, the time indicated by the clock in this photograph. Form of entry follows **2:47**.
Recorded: **1:39**
